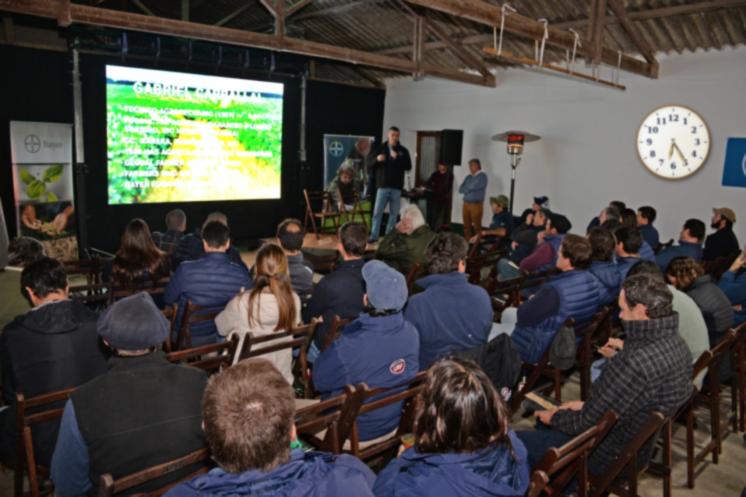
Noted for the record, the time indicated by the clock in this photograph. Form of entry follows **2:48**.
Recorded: **6:25**
